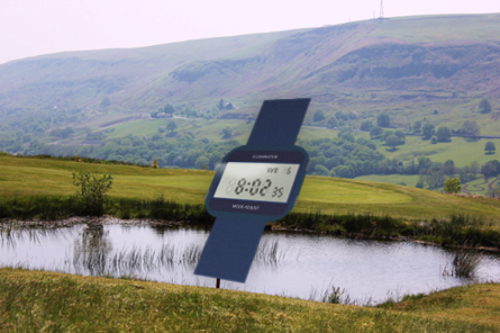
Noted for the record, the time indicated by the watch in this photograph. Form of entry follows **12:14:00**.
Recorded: **8:02:35**
